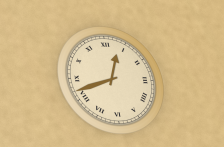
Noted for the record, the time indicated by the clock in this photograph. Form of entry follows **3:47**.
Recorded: **12:42**
